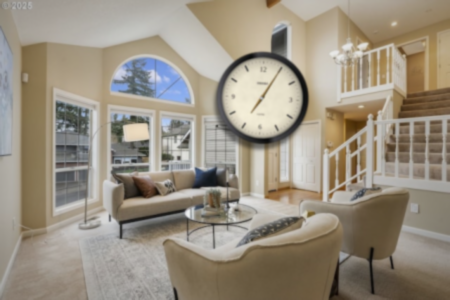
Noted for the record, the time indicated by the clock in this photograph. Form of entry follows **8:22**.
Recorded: **7:05**
